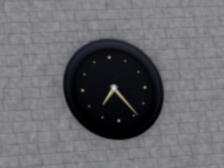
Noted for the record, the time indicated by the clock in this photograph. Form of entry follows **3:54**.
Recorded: **7:24**
